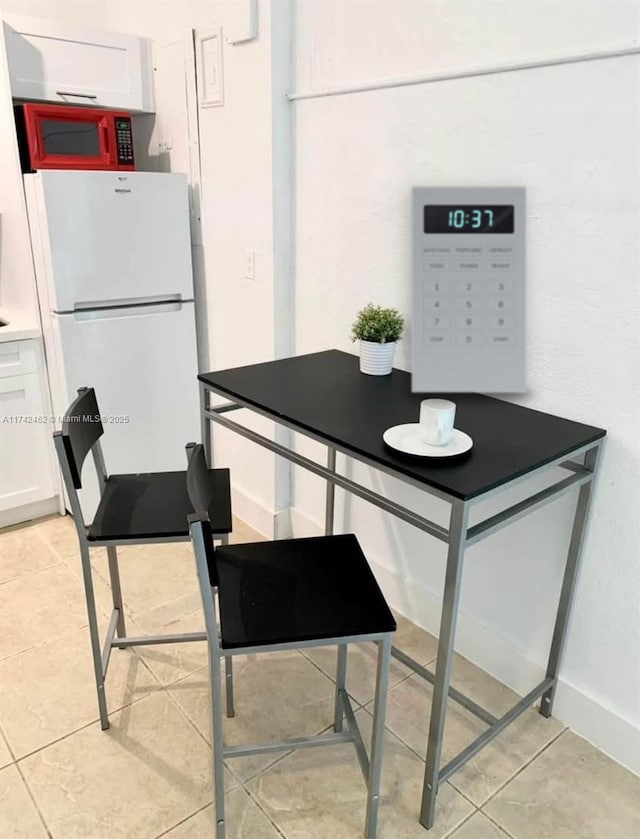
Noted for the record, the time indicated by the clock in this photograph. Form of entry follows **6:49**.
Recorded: **10:37**
